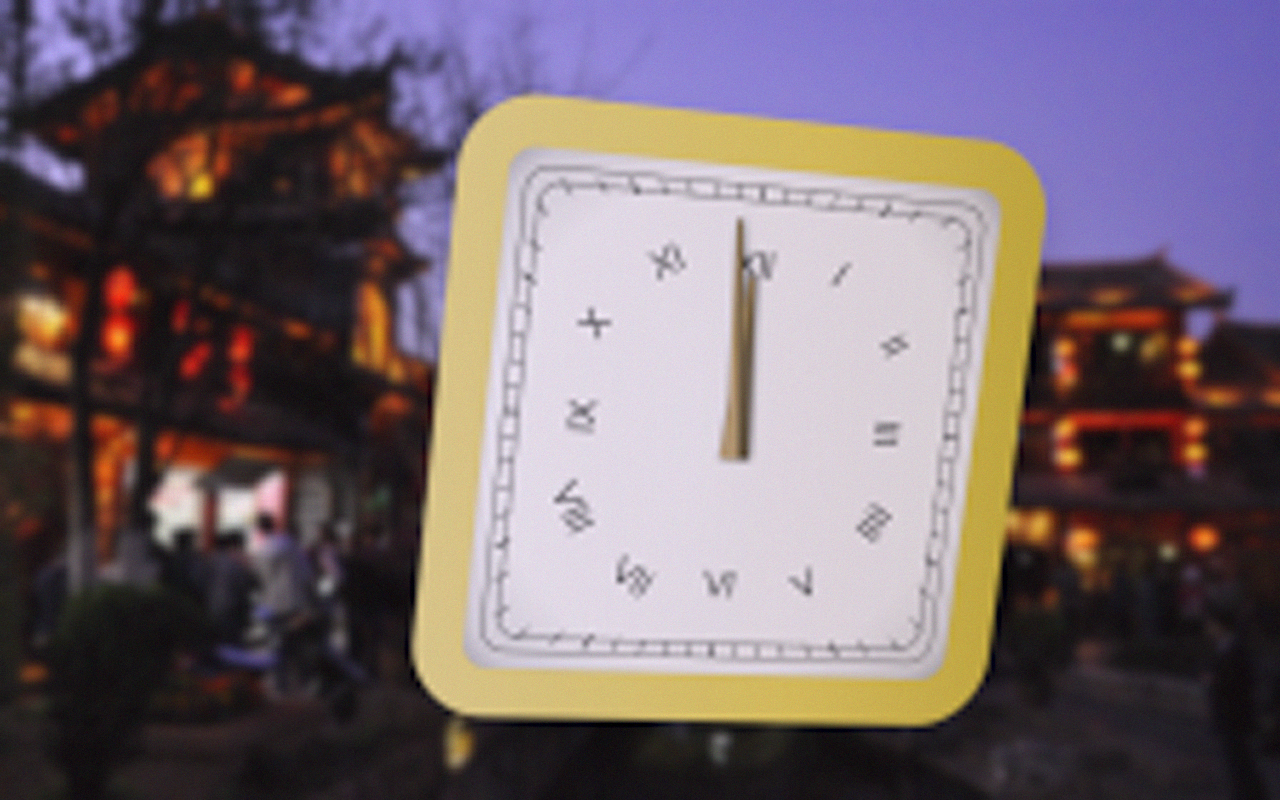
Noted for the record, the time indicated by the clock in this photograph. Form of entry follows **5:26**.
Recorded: **11:59**
